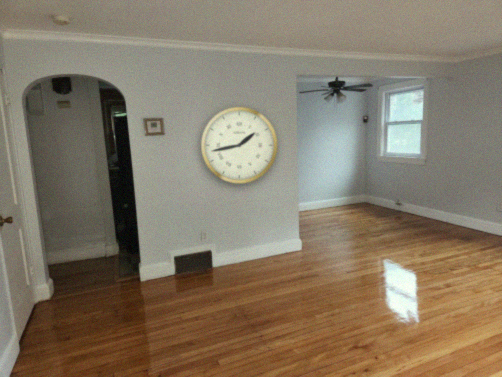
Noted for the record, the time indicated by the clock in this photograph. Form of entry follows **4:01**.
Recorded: **1:43**
